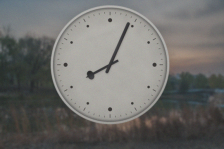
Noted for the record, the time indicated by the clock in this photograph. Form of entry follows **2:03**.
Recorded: **8:04**
